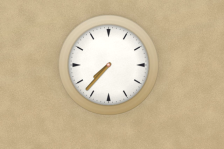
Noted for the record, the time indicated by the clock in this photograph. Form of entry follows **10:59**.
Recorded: **7:37**
